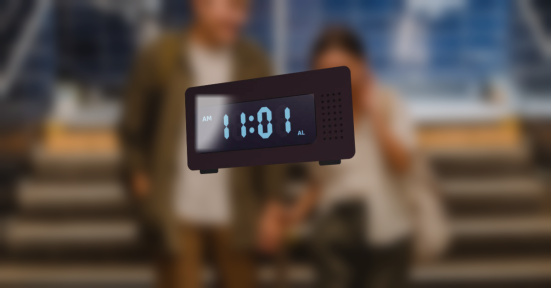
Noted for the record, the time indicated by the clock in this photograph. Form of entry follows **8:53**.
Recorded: **11:01**
